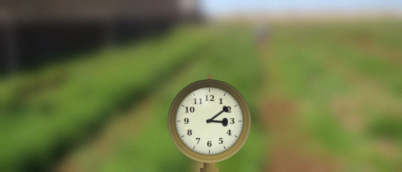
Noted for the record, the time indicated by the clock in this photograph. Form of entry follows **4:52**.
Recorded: **3:09**
